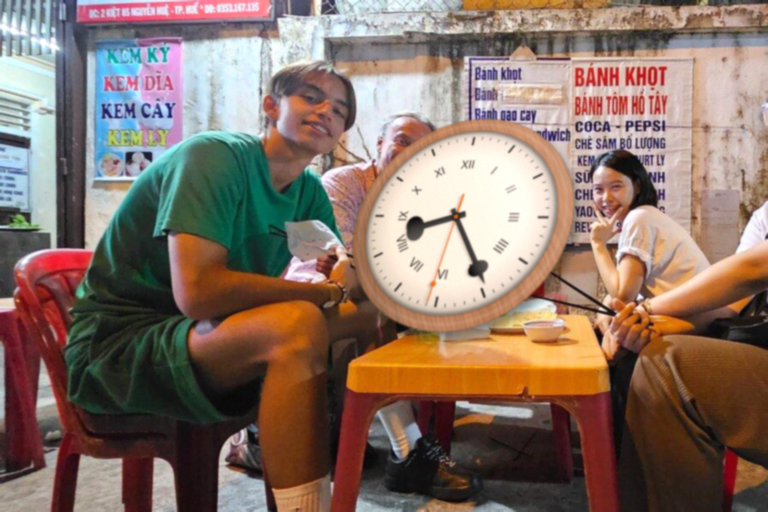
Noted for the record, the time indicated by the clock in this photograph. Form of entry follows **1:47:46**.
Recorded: **8:24:31**
